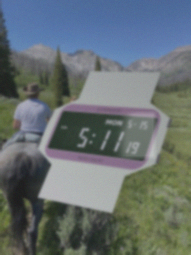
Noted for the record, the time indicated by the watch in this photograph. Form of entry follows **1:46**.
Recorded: **5:11**
